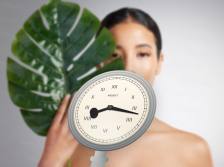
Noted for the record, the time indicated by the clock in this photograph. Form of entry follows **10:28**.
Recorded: **8:17**
